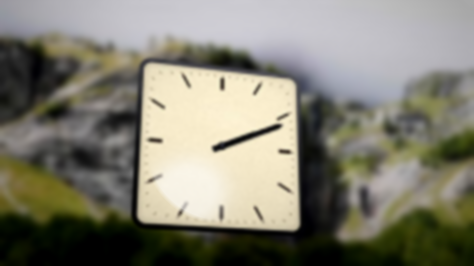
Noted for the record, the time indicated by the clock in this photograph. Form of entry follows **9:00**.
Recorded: **2:11**
